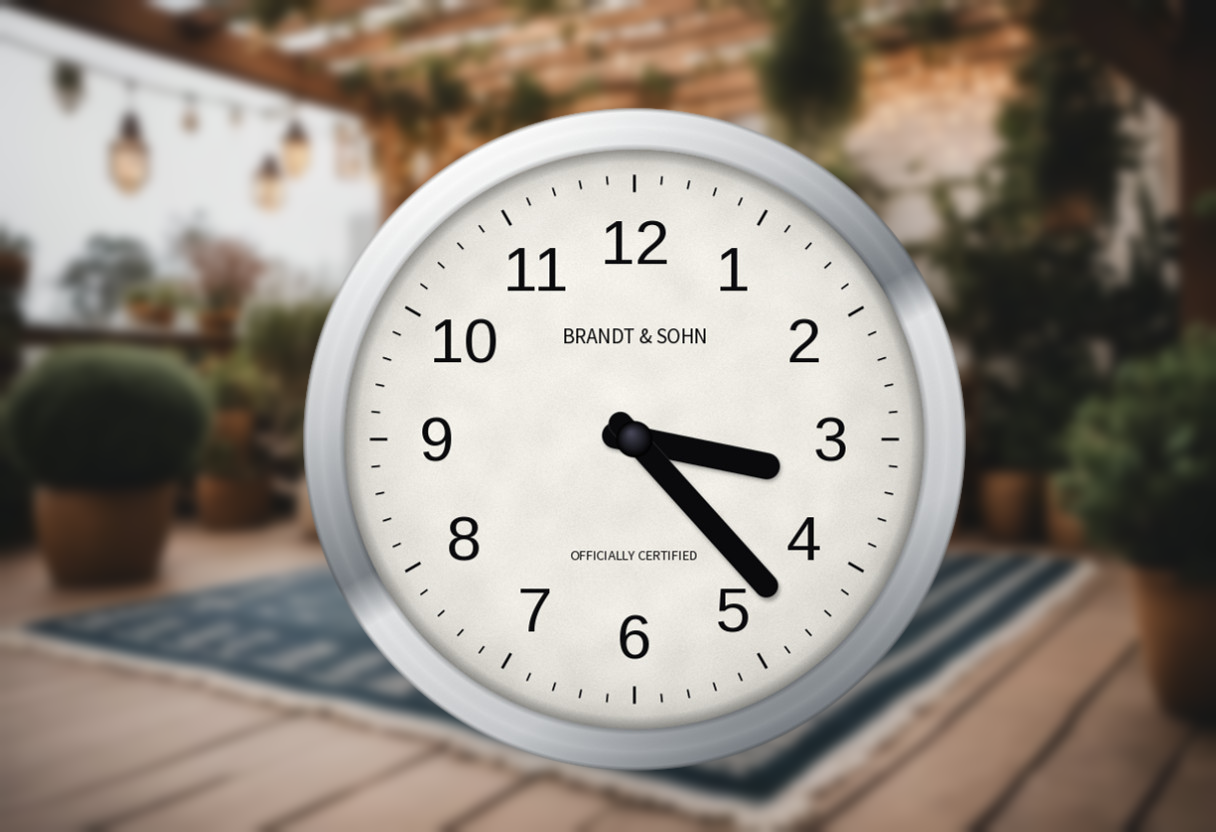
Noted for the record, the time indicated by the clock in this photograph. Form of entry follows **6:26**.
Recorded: **3:23**
